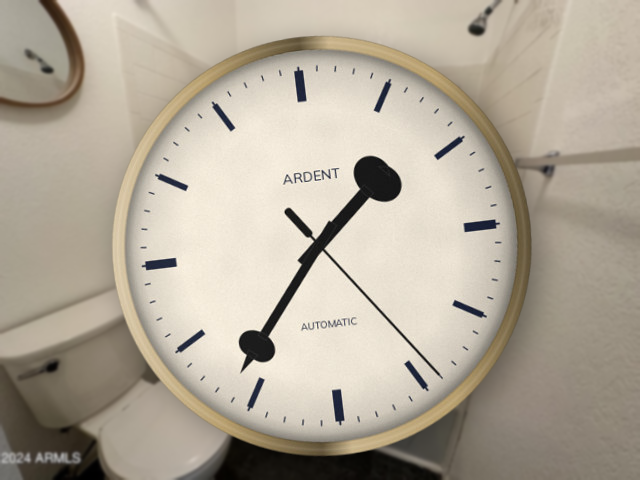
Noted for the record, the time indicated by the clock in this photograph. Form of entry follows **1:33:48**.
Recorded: **1:36:24**
